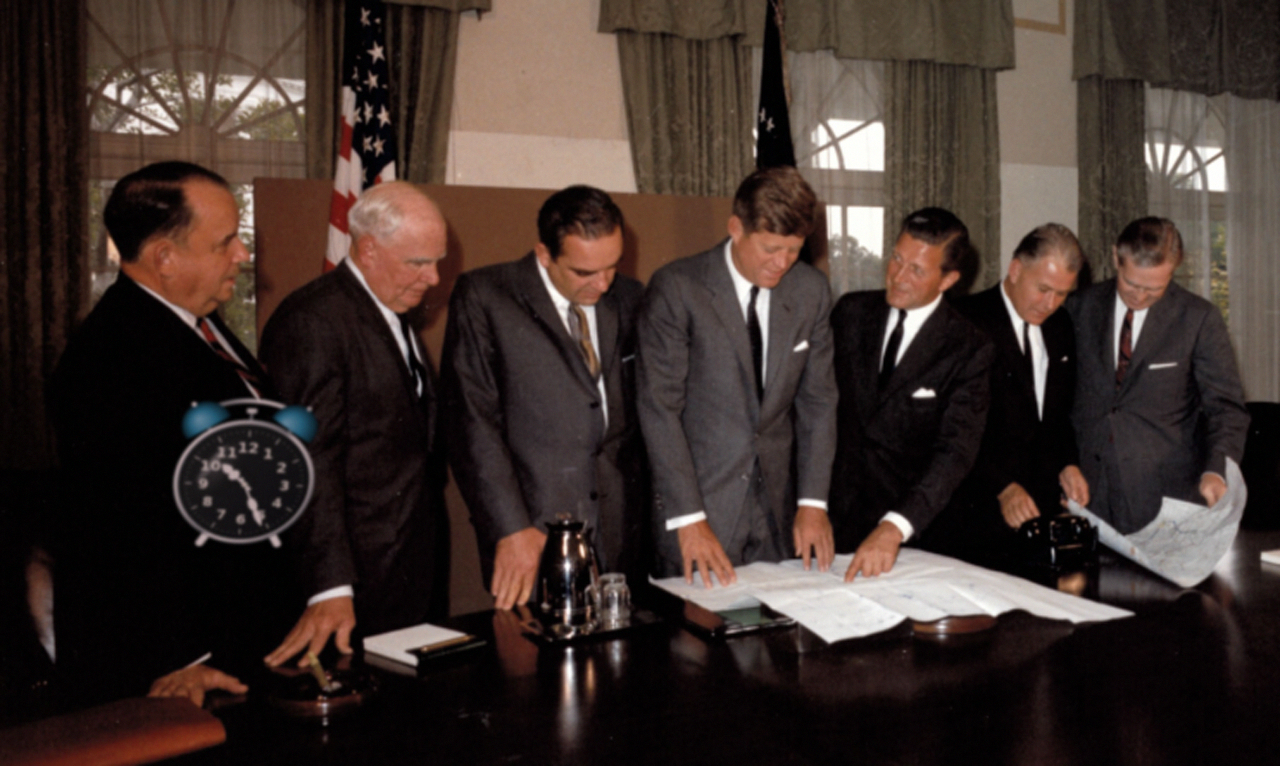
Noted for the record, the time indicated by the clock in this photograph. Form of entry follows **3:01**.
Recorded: **10:26**
